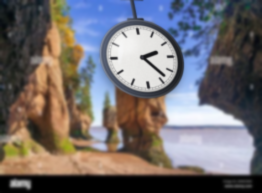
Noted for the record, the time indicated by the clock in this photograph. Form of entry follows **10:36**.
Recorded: **2:23**
